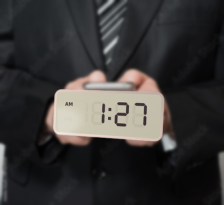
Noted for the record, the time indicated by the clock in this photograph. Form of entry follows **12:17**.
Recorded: **1:27**
